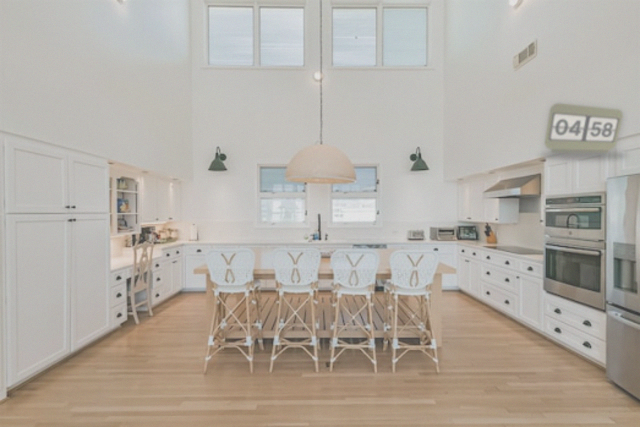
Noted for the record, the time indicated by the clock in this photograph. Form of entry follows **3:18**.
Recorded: **4:58**
